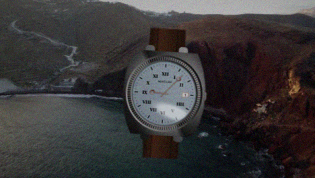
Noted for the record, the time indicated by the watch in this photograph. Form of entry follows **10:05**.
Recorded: **9:07**
